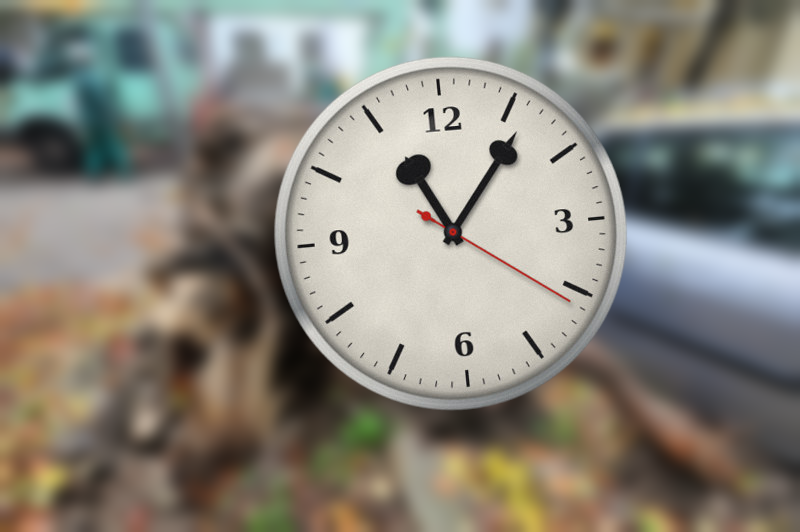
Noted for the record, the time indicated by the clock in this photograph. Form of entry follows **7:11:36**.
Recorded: **11:06:21**
